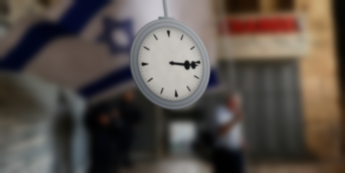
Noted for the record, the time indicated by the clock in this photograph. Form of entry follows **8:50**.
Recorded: **3:16**
